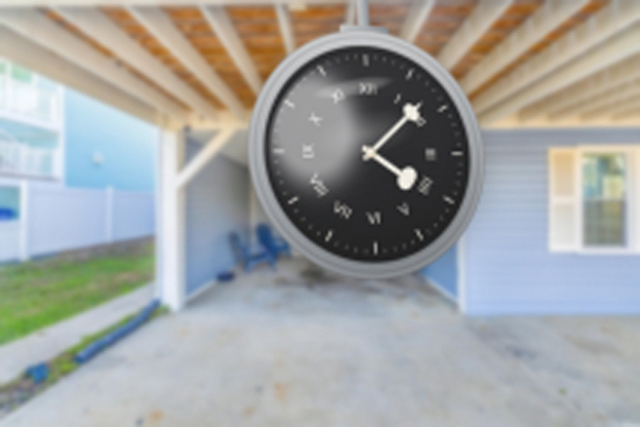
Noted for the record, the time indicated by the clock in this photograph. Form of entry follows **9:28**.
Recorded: **4:08**
